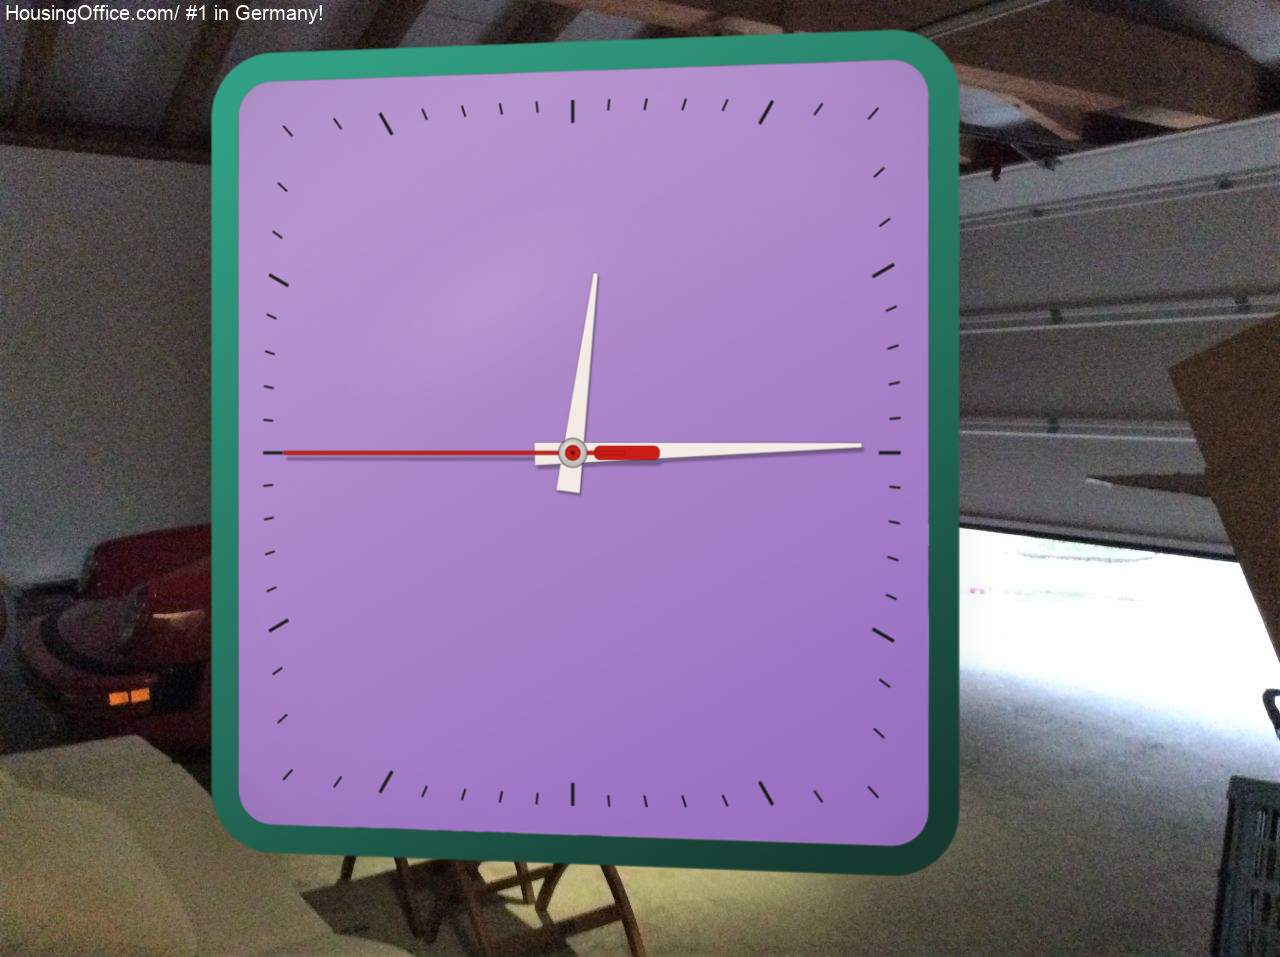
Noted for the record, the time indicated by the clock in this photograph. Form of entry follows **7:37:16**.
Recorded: **12:14:45**
